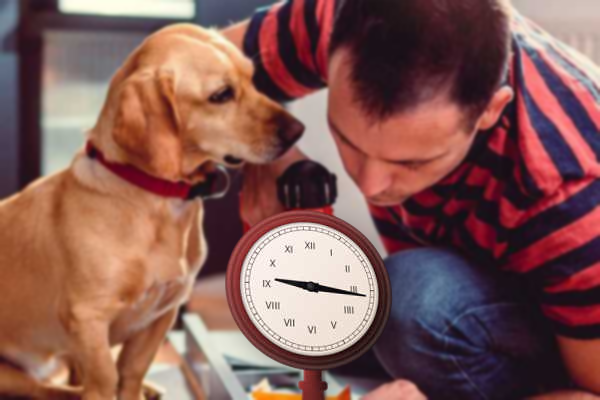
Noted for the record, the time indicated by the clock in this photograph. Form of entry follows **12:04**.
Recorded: **9:16**
